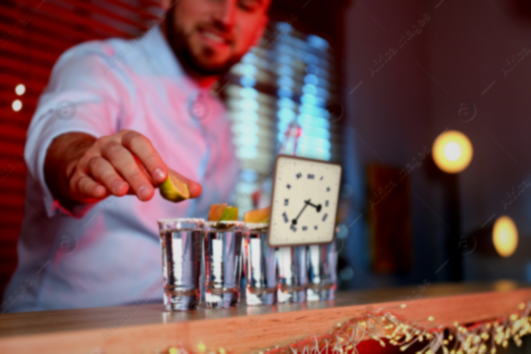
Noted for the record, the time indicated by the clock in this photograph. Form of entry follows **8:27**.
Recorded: **3:36**
